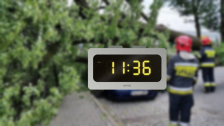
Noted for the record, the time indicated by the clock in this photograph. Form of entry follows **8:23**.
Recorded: **11:36**
